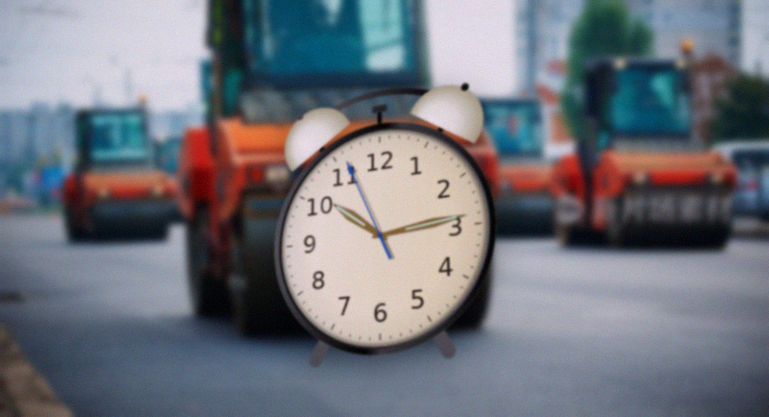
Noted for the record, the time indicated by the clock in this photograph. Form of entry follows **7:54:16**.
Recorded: **10:13:56**
